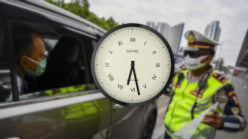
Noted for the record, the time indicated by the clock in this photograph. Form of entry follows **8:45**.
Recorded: **6:28**
